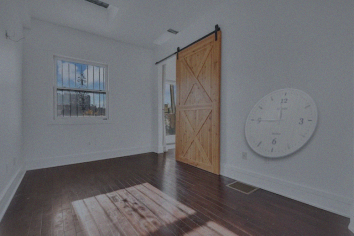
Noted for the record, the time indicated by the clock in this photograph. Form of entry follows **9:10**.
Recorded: **11:45**
